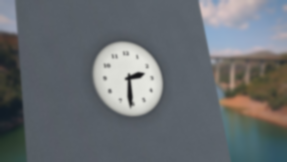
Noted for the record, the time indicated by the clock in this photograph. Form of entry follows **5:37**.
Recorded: **2:31**
